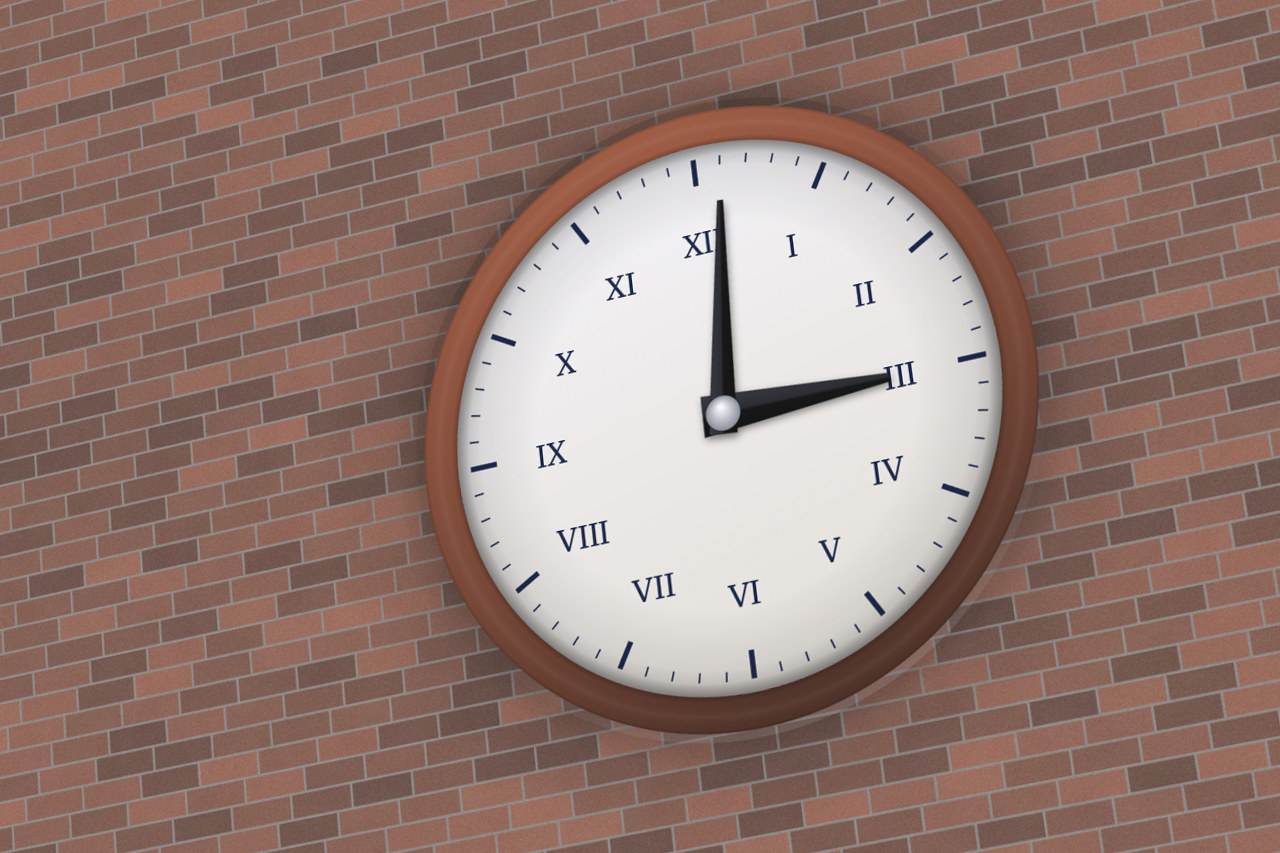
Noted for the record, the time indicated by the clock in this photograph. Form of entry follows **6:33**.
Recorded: **3:01**
